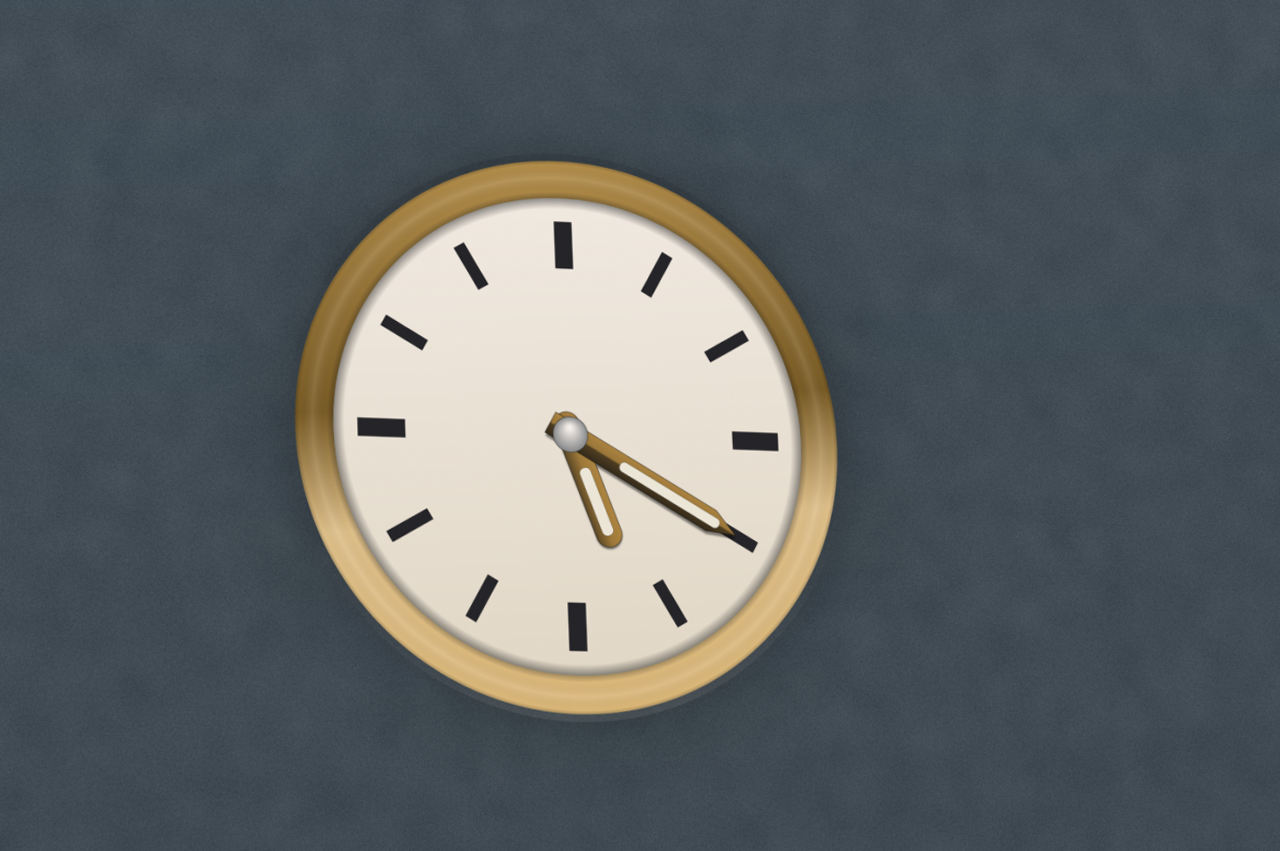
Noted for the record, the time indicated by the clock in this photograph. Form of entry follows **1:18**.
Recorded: **5:20**
